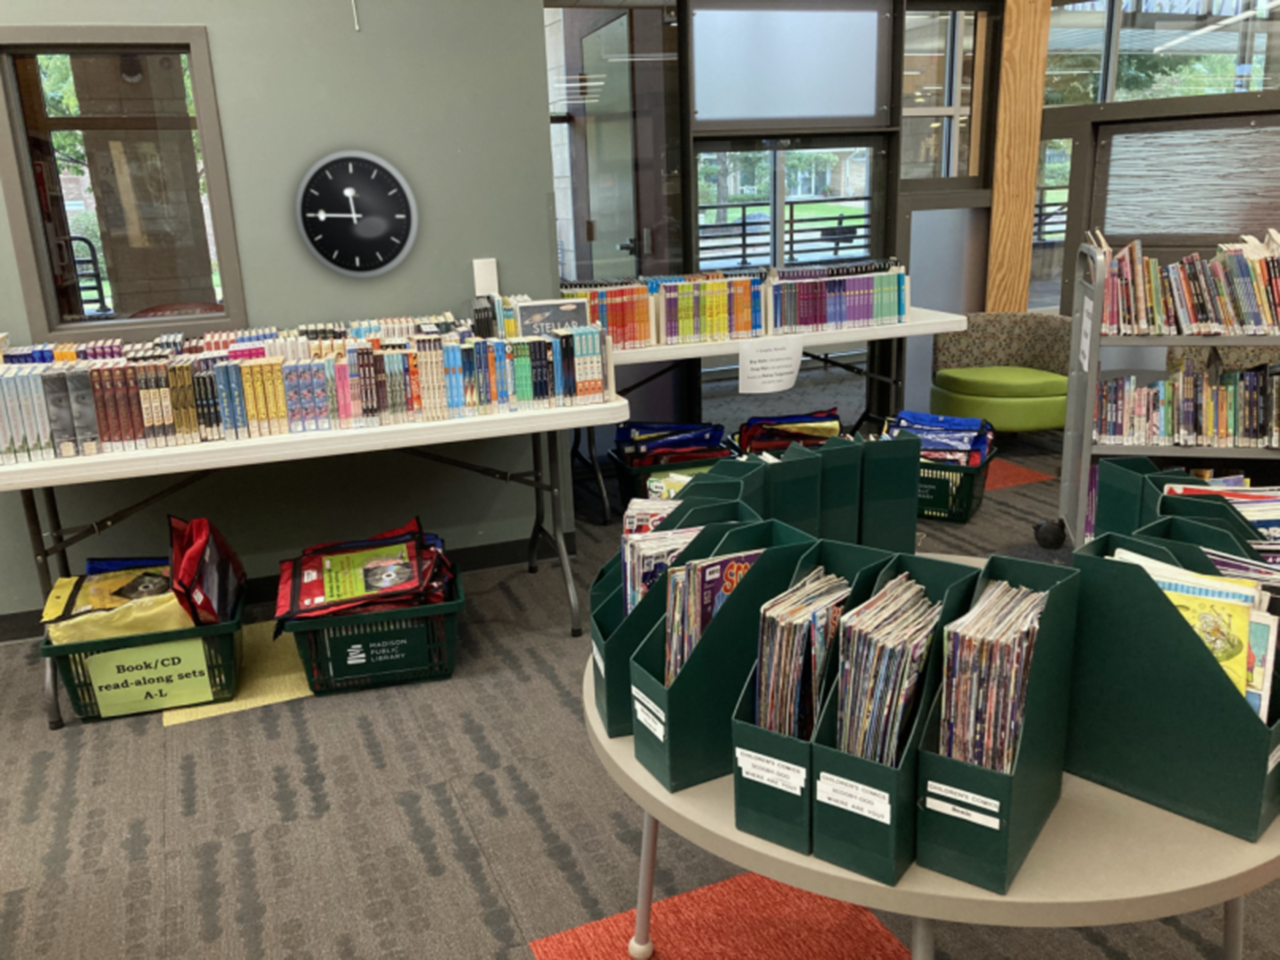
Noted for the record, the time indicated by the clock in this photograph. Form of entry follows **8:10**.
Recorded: **11:45**
